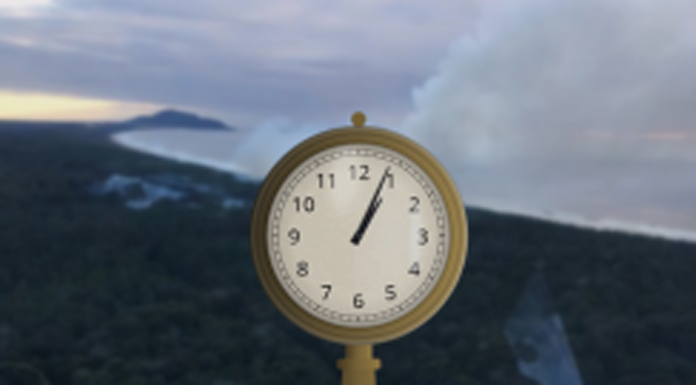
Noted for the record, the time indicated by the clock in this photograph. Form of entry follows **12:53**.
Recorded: **1:04**
